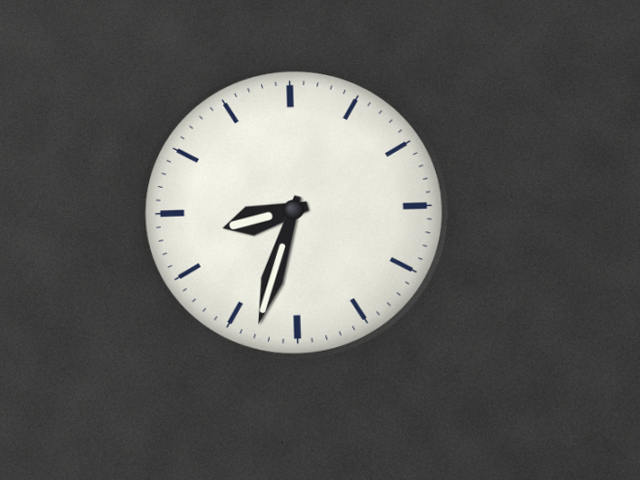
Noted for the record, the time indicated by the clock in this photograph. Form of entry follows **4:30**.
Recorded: **8:33**
